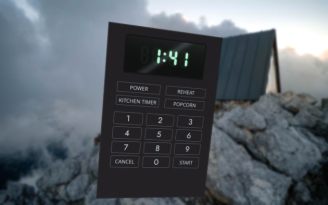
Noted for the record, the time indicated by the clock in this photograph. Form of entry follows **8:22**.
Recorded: **1:41**
